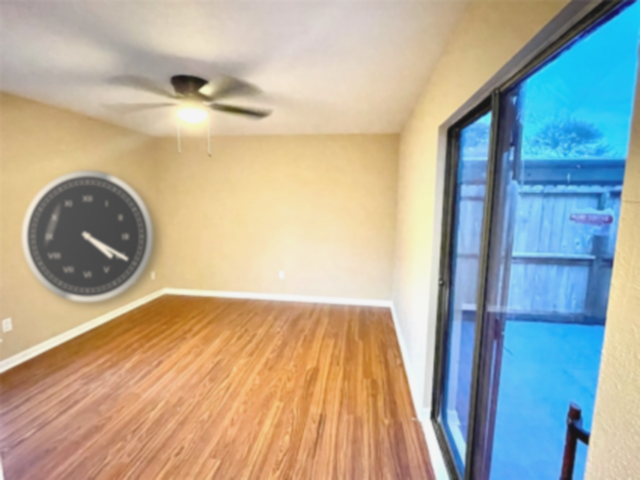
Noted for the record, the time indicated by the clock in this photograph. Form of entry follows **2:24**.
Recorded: **4:20**
